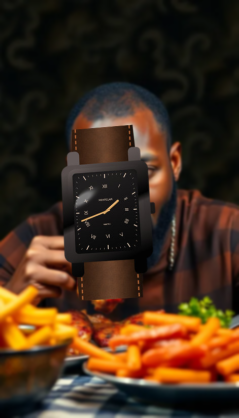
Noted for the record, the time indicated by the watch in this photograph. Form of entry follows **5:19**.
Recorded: **1:42**
